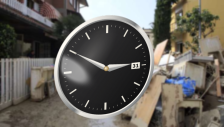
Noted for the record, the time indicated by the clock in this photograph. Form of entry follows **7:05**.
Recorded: **2:50**
